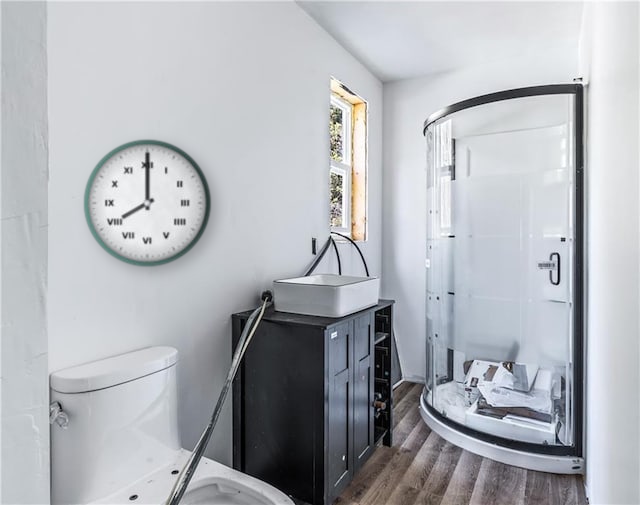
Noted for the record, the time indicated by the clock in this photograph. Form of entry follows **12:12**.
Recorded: **8:00**
